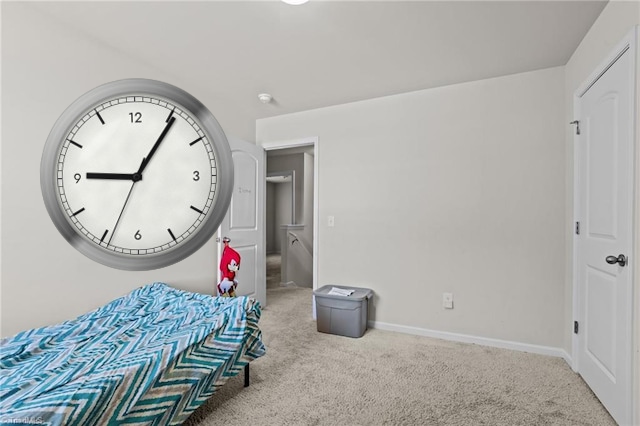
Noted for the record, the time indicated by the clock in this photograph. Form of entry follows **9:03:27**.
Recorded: **9:05:34**
